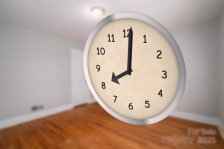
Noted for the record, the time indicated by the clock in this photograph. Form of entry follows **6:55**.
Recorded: **8:01**
